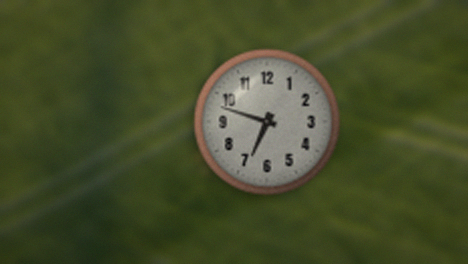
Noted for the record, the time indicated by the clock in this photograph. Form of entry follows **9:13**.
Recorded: **6:48**
